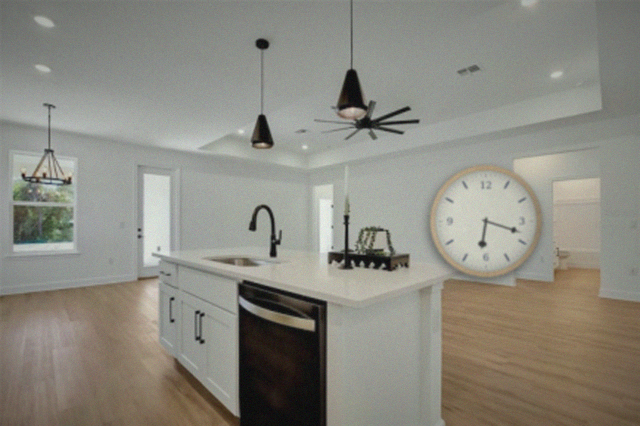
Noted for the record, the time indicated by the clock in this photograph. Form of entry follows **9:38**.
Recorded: **6:18**
